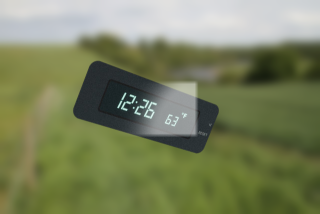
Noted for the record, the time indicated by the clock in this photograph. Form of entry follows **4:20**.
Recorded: **12:26**
